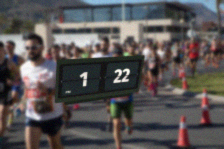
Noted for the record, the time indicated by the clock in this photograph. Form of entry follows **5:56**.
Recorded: **1:22**
